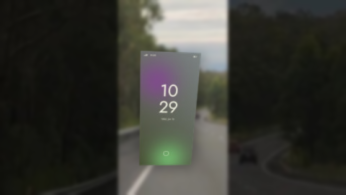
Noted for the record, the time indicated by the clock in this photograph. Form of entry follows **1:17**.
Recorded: **10:29**
